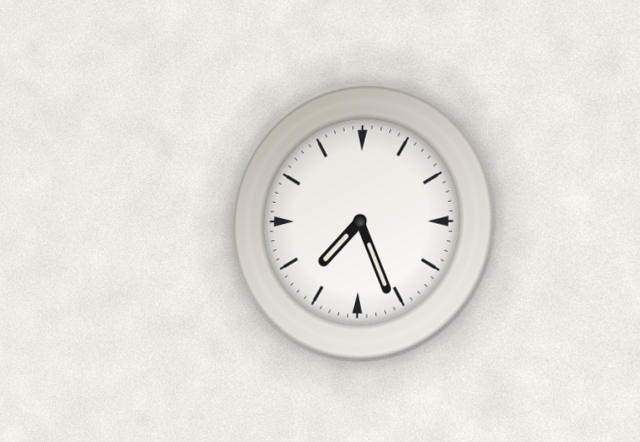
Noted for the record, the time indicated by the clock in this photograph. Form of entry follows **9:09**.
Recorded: **7:26**
